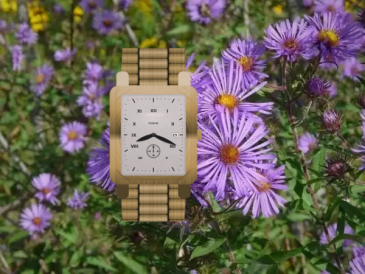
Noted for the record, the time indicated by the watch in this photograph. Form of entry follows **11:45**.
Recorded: **8:19**
